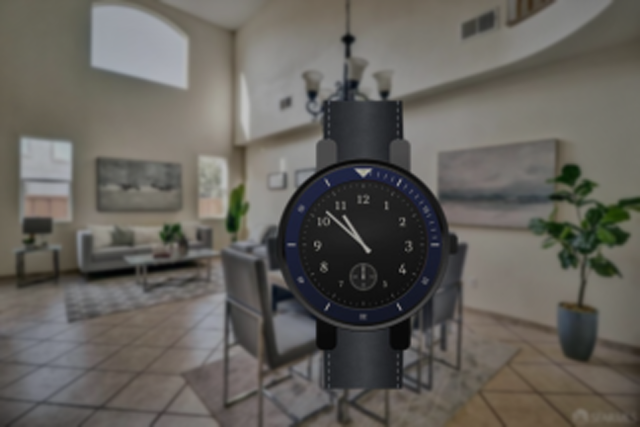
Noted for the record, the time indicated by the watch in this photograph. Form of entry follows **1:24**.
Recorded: **10:52**
